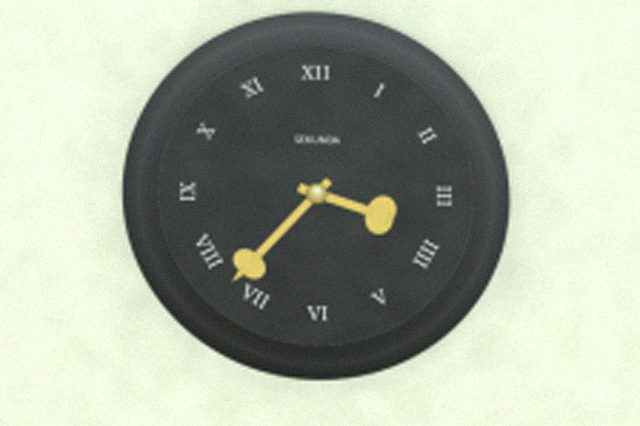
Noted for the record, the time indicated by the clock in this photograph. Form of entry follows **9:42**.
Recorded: **3:37**
